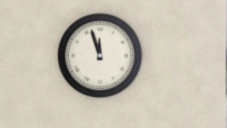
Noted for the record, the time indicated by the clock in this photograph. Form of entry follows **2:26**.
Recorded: **11:57**
